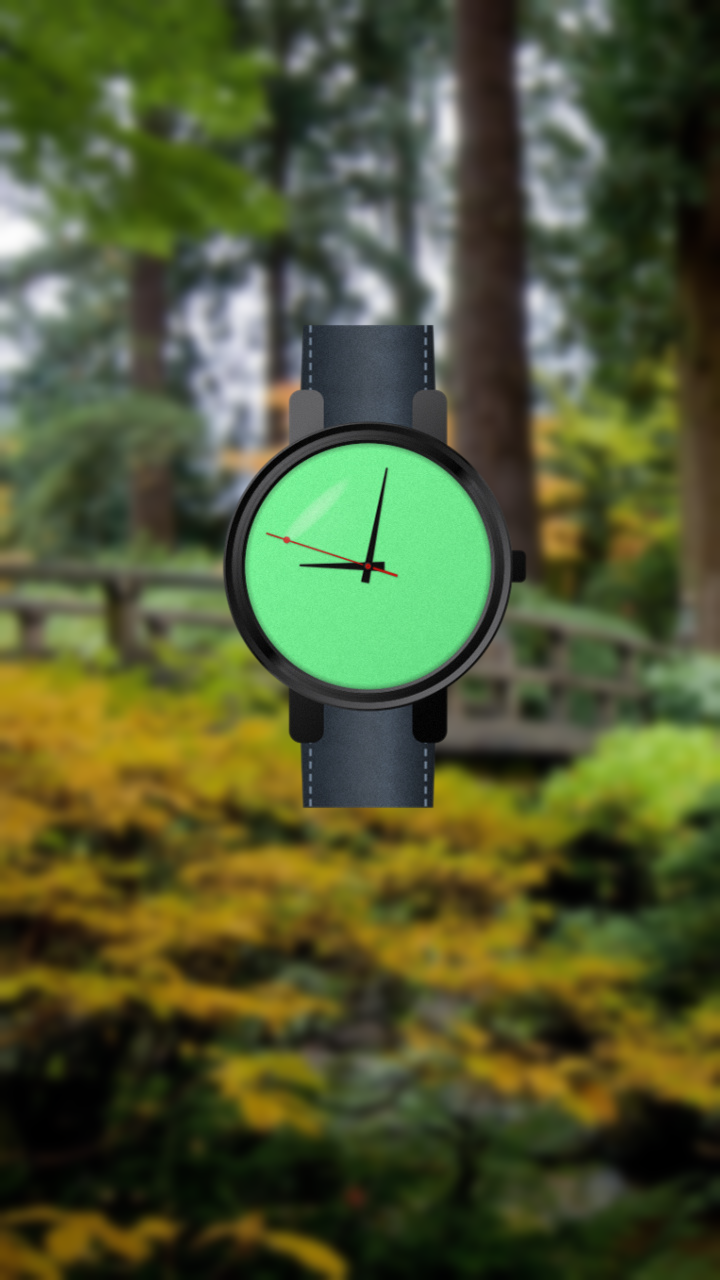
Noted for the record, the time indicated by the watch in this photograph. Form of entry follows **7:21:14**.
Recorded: **9:01:48**
